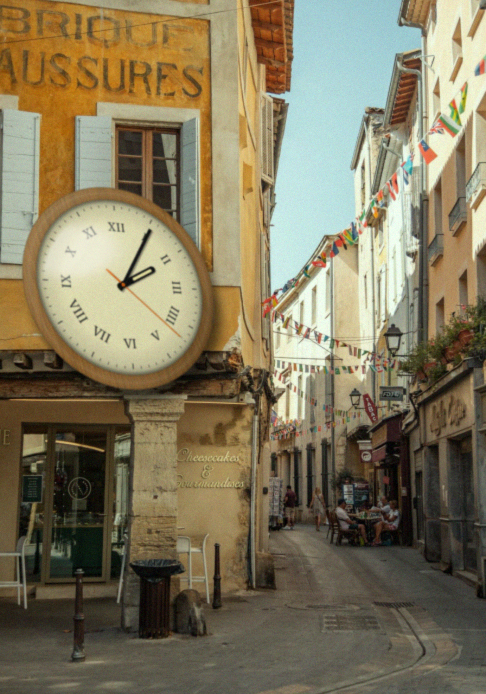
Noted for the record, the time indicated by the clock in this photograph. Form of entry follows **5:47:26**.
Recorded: **2:05:22**
